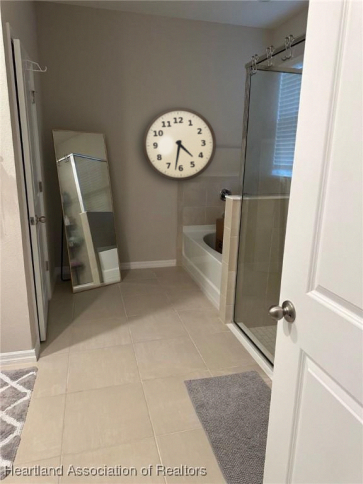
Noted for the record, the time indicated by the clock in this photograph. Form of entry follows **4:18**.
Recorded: **4:32**
